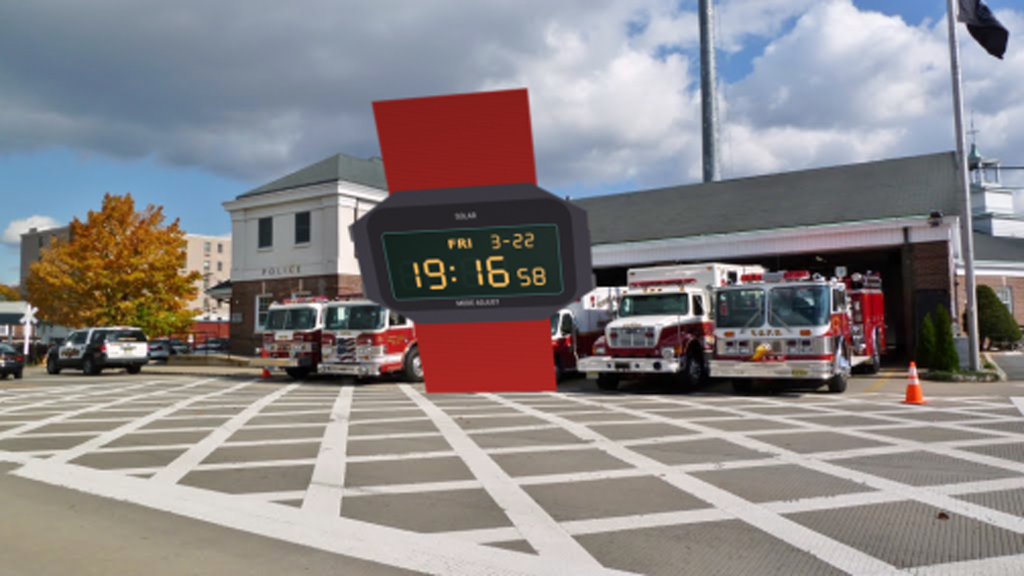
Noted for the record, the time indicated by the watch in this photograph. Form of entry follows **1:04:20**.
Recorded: **19:16:58**
